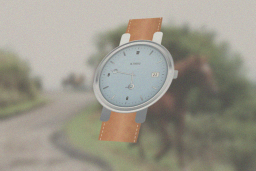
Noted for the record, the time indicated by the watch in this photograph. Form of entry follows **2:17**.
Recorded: **5:47**
